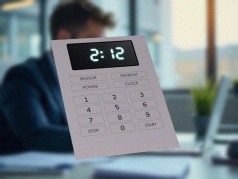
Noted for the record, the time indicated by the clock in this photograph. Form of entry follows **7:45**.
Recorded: **2:12**
